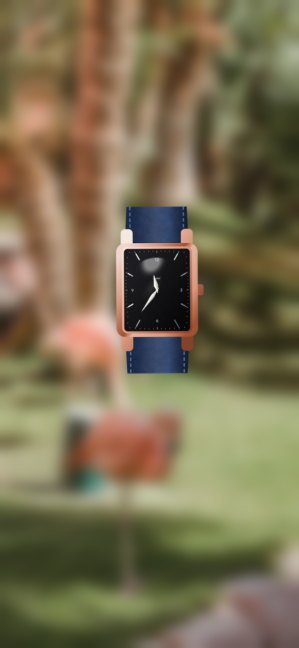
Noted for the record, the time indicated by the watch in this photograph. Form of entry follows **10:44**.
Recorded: **11:36**
